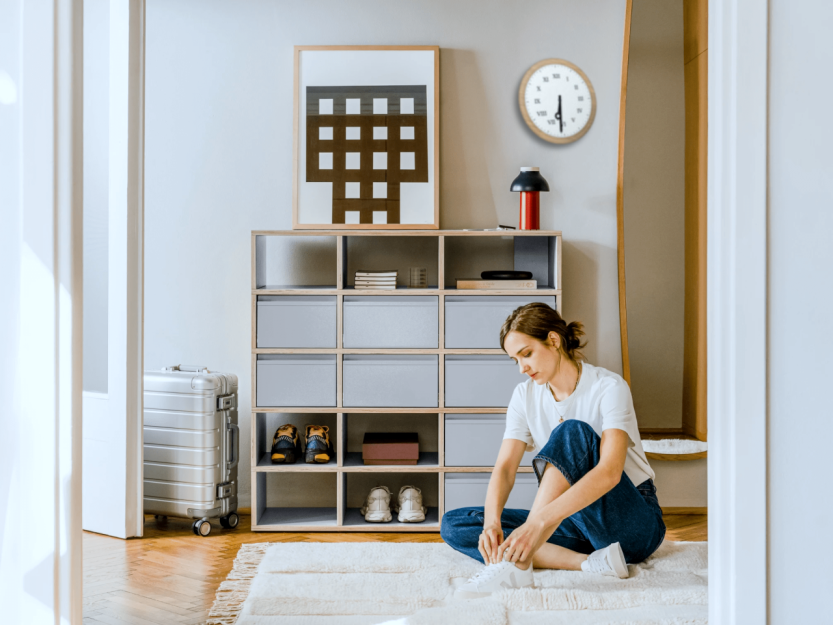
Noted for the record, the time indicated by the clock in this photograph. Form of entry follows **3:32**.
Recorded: **6:31**
